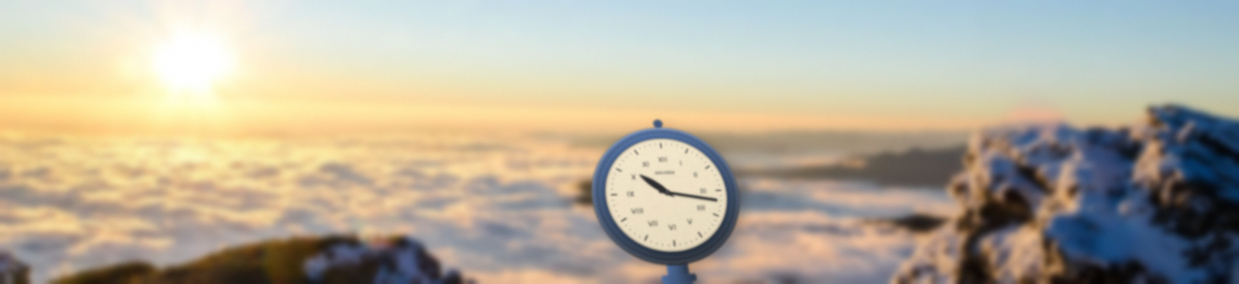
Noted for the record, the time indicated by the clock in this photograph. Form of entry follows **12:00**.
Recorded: **10:17**
